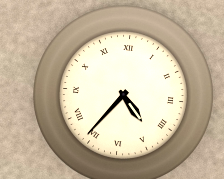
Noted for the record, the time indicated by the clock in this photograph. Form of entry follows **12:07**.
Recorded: **4:36**
